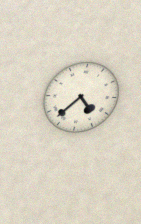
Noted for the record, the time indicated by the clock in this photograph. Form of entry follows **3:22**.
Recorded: **4:37**
